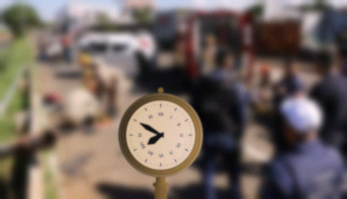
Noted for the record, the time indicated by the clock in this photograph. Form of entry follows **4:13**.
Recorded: **7:50**
